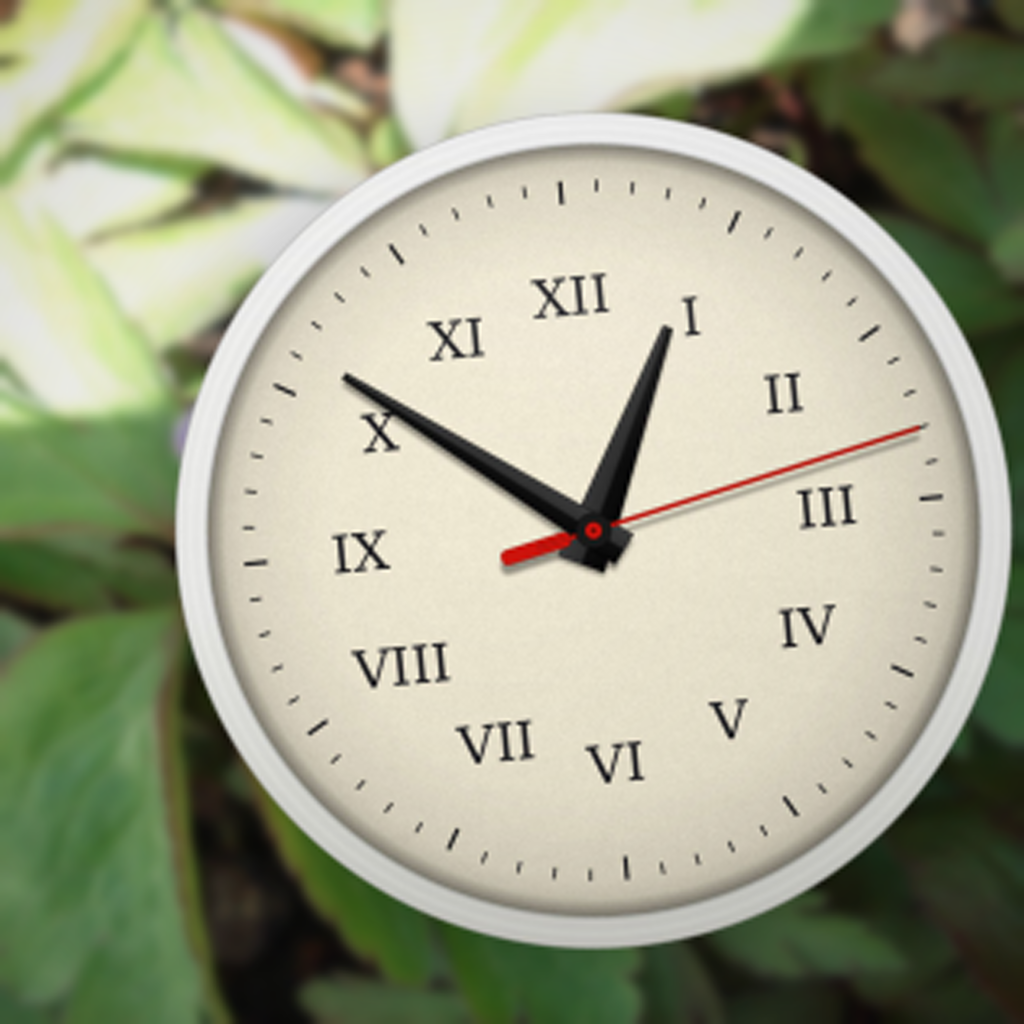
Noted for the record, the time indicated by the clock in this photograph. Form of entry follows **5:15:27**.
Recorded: **12:51:13**
